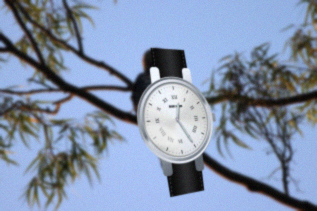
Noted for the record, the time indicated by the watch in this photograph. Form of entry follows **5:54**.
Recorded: **12:25**
